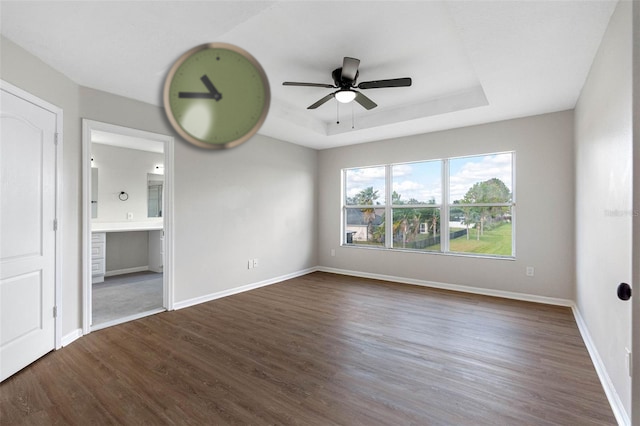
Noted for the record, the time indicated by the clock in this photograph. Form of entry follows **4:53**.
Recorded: **10:45**
